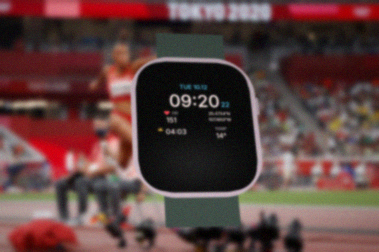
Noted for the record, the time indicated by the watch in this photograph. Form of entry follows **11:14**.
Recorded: **9:20**
